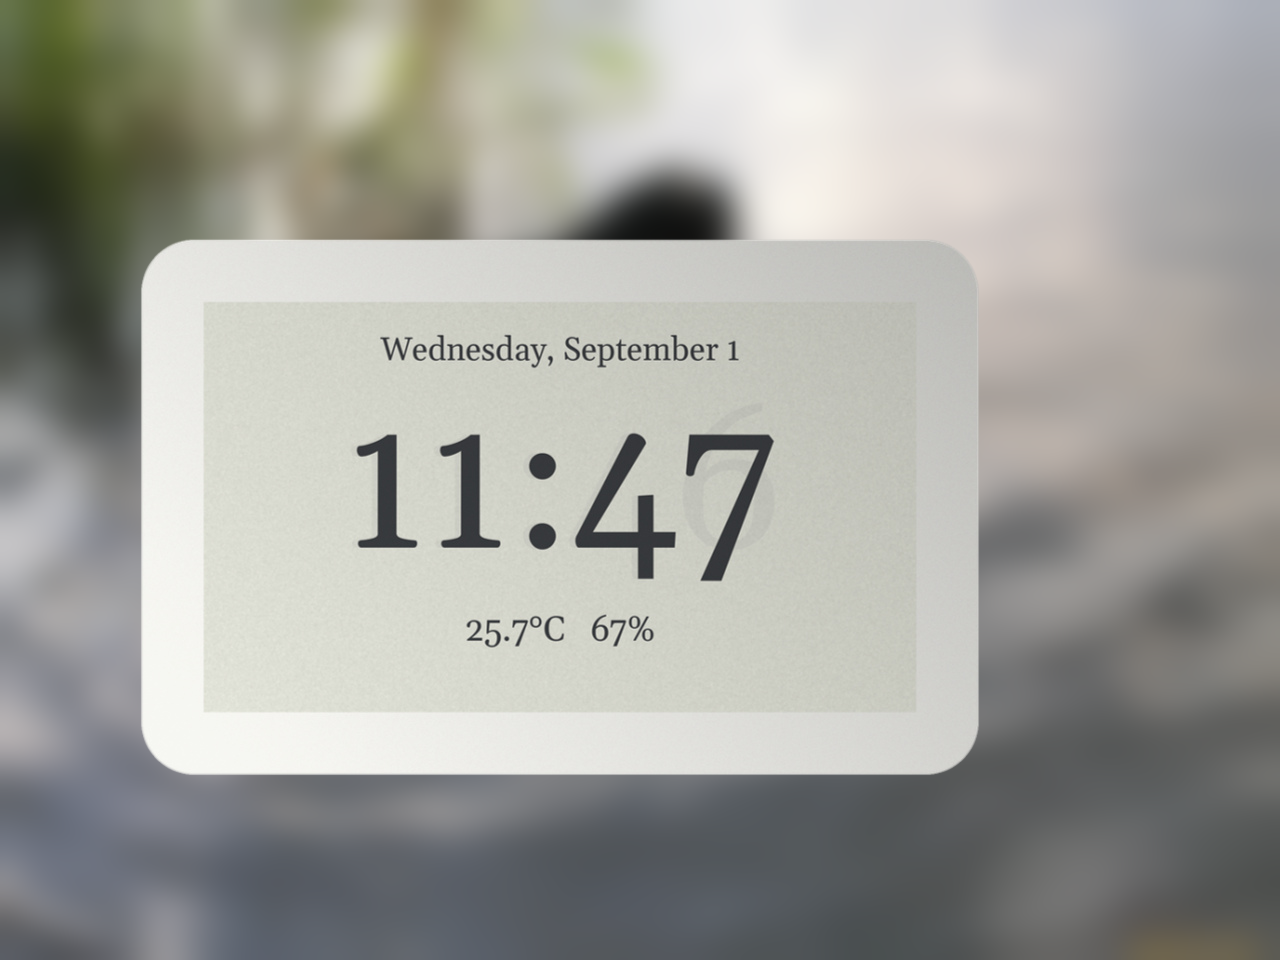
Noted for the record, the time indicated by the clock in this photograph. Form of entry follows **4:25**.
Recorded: **11:47**
